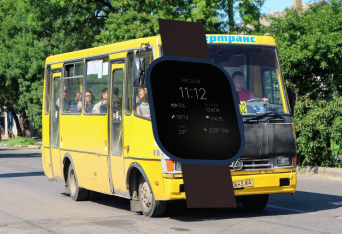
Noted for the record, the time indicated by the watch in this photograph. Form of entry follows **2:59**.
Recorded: **11:12**
